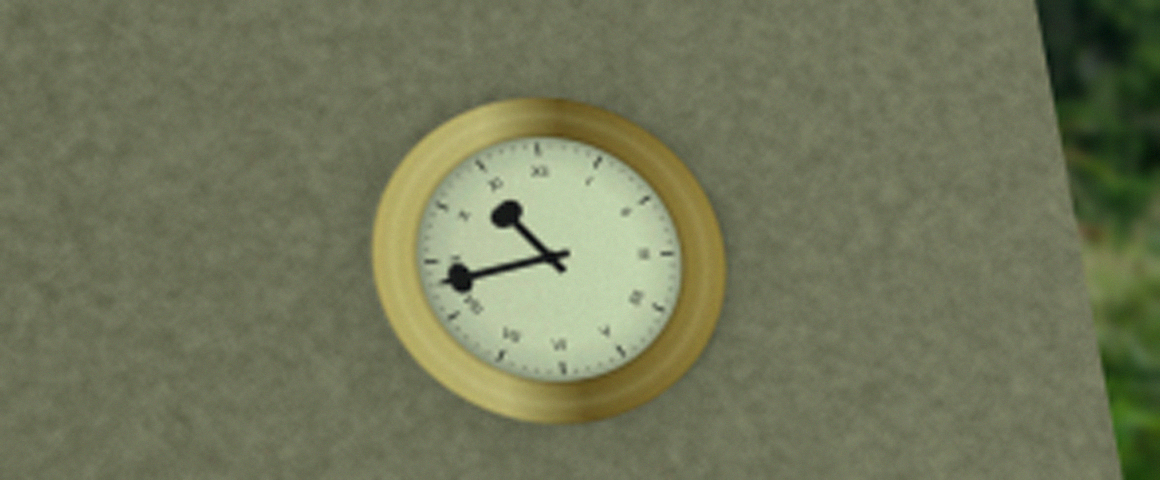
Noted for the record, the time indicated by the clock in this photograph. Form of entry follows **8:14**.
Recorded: **10:43**
